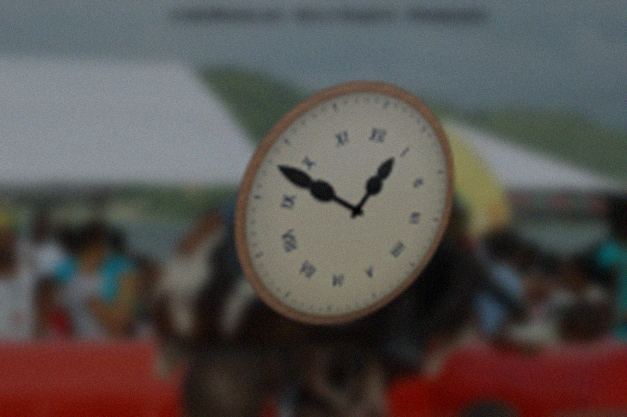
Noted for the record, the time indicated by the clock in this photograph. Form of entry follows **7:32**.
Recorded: **12:48**
